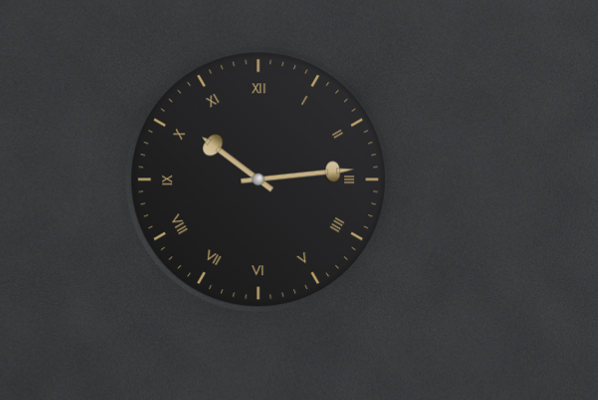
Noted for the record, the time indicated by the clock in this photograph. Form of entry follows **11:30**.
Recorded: **10:14**
